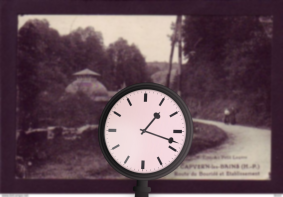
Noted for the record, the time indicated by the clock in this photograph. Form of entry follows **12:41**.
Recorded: **1:18**
